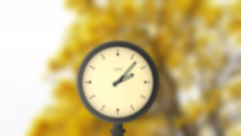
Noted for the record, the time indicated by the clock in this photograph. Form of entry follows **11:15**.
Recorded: **2:07**
